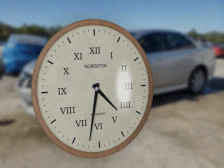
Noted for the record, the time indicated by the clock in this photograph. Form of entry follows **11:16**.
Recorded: **4:32**
